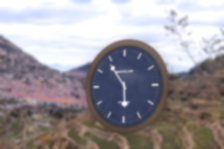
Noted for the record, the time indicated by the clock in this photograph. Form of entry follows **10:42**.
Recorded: **5:54**
